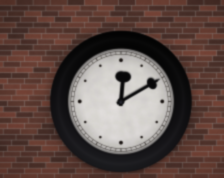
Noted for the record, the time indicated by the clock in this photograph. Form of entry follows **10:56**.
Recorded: **12:10**
